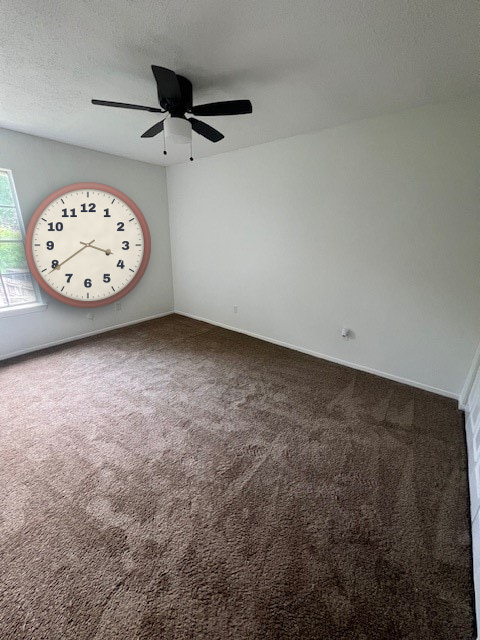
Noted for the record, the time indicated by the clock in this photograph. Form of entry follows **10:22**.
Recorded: **3:39**
